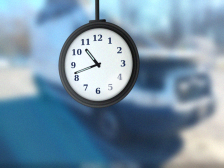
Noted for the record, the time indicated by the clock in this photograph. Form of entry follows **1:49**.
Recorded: **10:42**
